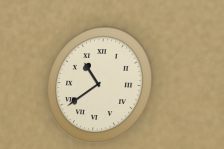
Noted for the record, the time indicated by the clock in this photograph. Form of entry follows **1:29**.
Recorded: **10:39**
